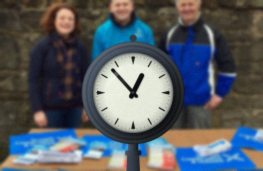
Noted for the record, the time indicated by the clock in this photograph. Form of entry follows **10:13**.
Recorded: **12:53**
